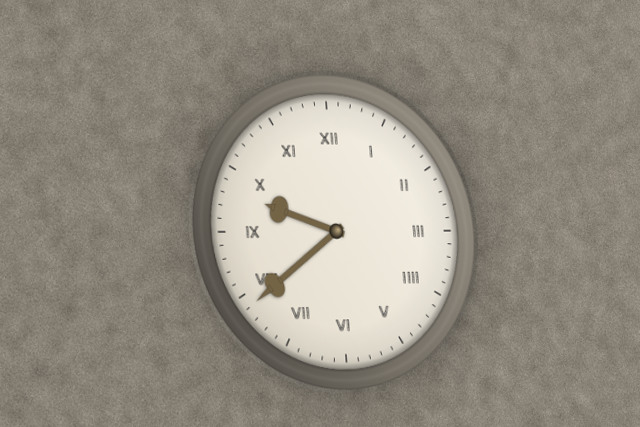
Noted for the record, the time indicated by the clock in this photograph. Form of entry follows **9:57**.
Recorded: **9:39**
